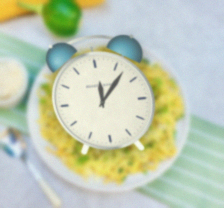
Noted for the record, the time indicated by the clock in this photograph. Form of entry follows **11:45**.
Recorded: **12:07**
